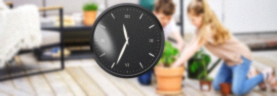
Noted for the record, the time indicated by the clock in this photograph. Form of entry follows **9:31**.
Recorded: **11:34**
